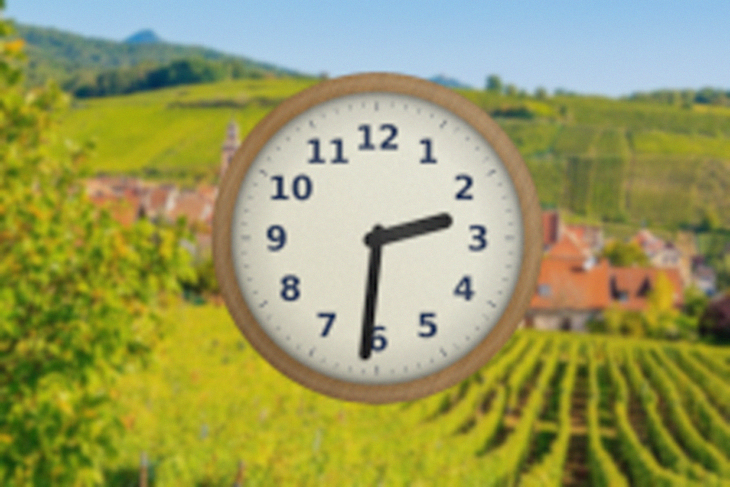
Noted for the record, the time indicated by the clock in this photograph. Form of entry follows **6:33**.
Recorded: **2:31**
